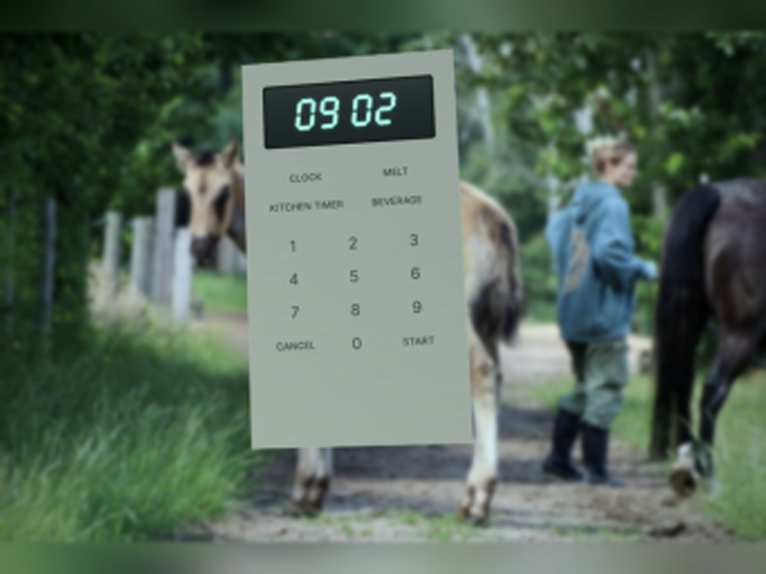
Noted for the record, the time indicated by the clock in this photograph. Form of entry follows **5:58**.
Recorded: **9:02**
